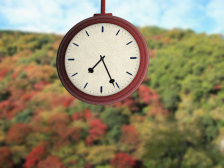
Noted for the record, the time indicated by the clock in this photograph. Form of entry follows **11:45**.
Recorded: **7:26**
